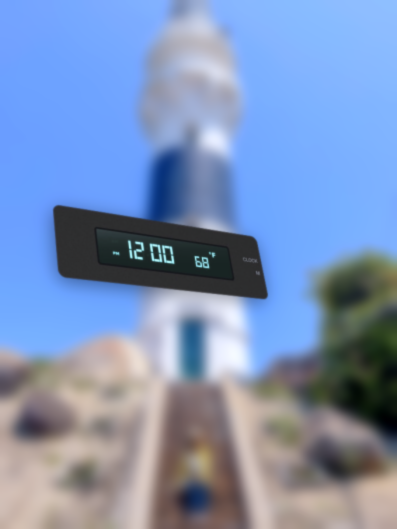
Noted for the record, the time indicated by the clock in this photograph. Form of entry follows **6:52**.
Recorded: **12:00**
